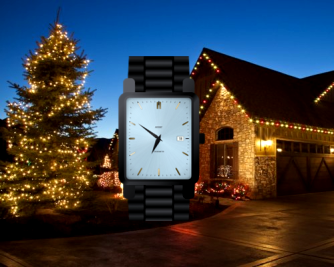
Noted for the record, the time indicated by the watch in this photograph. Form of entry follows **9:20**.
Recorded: **6:51**
